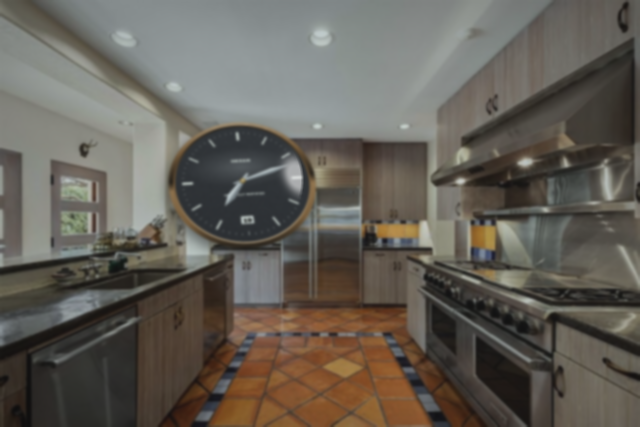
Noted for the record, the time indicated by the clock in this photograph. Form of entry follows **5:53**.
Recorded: **7:12**
